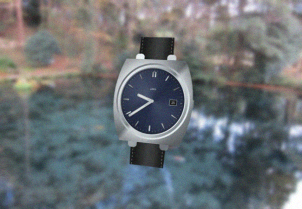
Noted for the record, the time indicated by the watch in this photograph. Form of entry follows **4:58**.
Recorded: **9:39**
